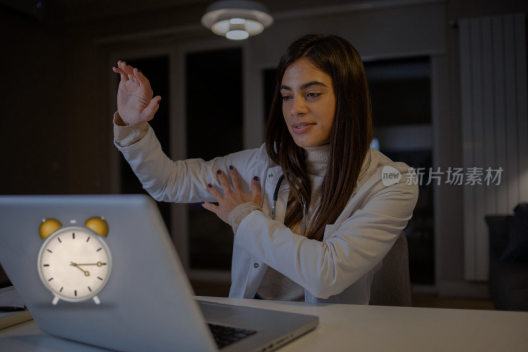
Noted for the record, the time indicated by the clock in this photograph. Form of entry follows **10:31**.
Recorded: **4:15**
